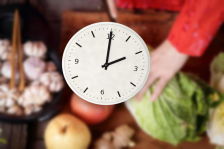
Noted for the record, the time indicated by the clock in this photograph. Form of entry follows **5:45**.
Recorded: **2:00**
